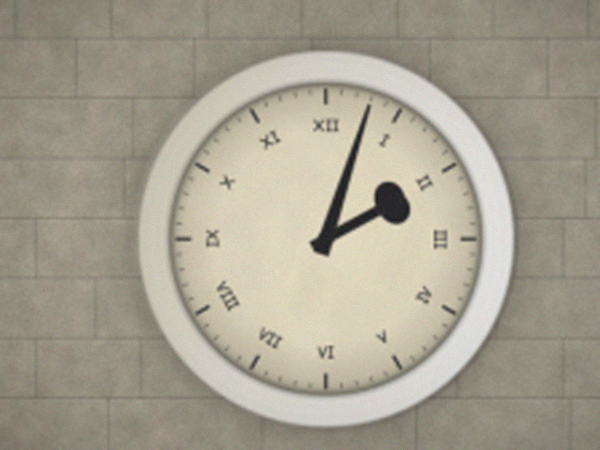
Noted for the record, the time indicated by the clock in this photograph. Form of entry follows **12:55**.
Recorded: **2:03**
